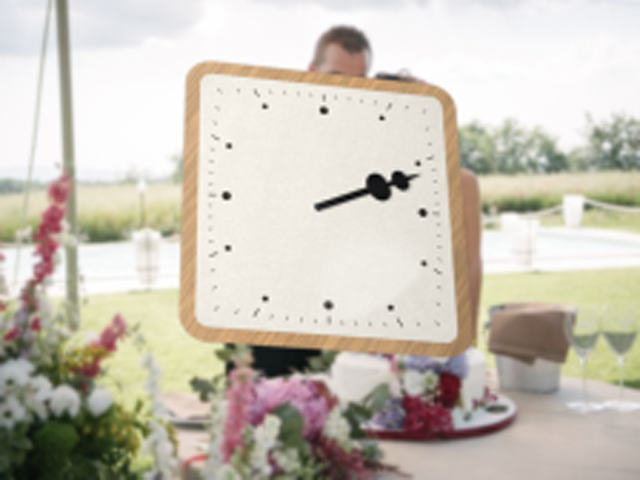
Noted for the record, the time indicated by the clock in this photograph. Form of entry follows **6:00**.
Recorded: **2:11**
